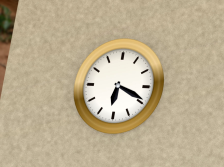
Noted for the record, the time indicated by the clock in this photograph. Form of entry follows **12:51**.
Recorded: **6:19**
